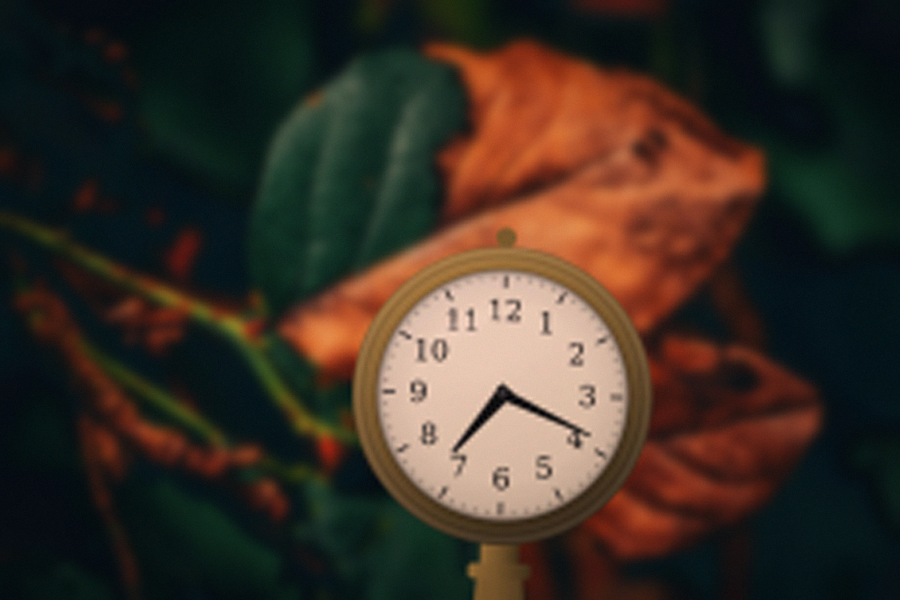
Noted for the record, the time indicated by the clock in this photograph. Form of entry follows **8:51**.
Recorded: **7:19**
